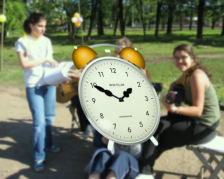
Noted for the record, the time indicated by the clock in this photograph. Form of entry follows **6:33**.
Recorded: **1:50**
